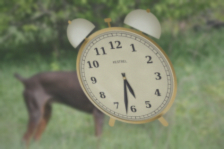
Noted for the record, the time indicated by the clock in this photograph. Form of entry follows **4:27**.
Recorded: **5:32**
